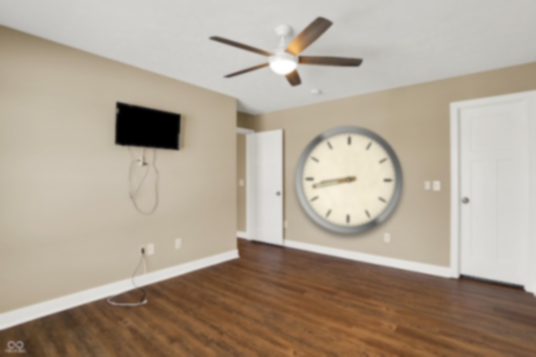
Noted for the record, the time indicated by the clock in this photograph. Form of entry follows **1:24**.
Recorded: **8:43**
